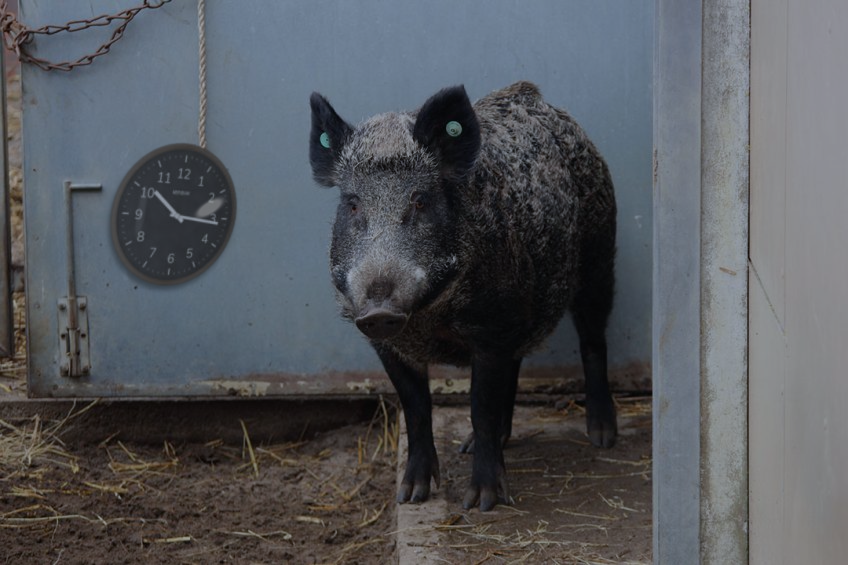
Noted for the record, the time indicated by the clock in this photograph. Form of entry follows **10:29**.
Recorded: **10:16**
